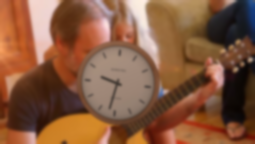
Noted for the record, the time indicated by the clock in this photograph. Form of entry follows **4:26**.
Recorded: **9:32**
